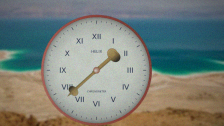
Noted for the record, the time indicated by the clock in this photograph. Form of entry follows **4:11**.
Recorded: **1:38**
